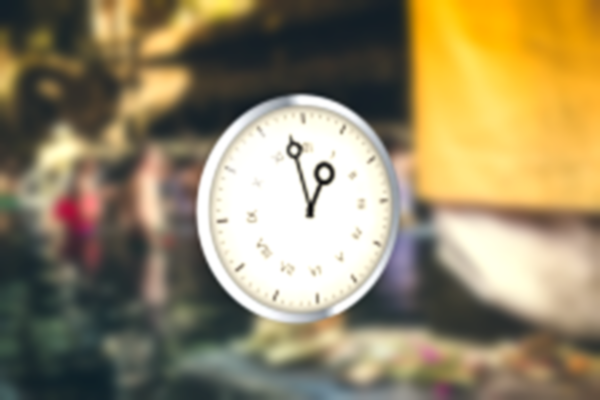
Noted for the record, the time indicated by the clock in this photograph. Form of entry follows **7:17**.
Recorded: **12:58**
